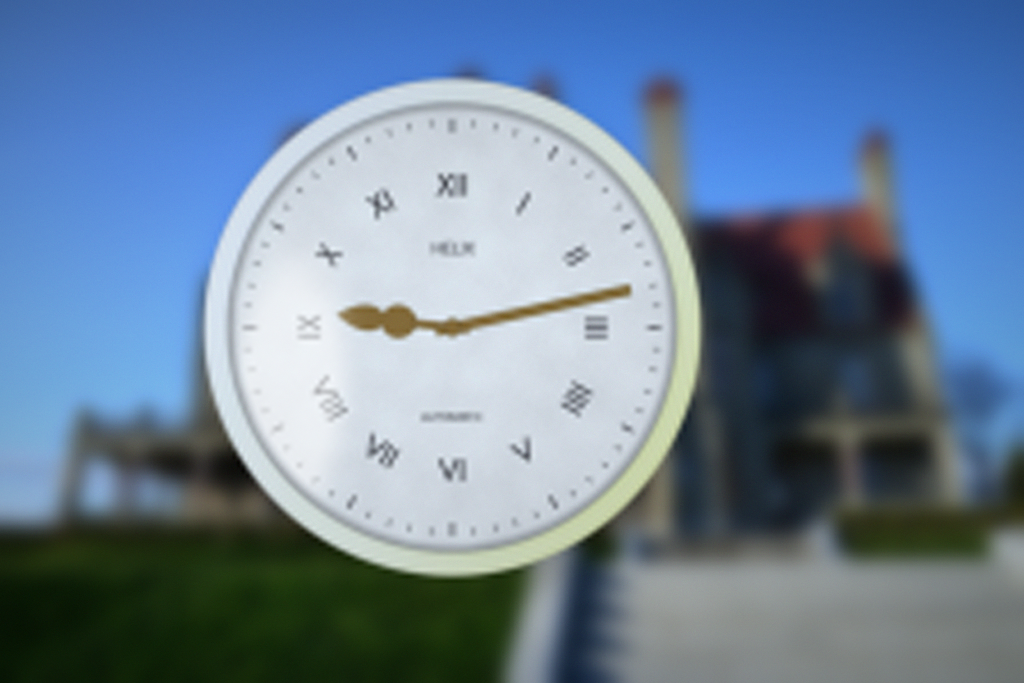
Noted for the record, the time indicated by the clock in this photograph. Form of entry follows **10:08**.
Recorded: **9:13**
